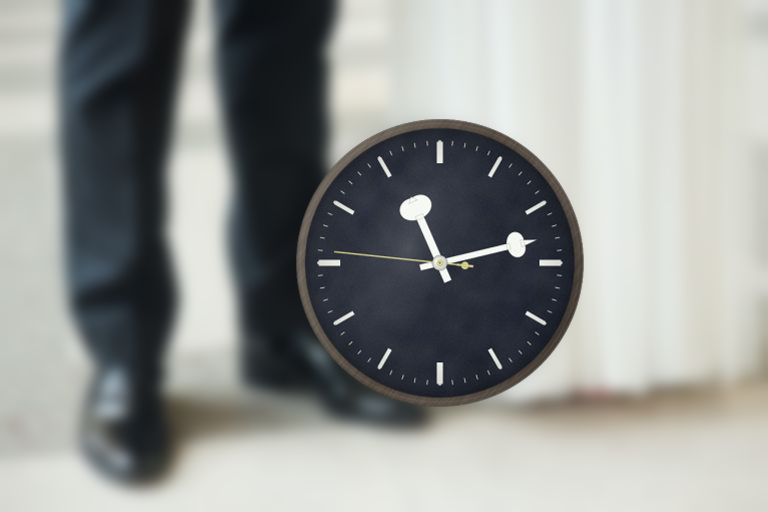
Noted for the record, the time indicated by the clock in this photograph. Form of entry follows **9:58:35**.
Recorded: **11:12:46**
